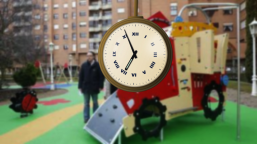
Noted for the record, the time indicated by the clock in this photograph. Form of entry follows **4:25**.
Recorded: **6:56**
